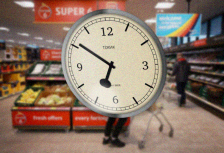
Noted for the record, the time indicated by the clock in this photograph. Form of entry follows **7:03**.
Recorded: **6:51**
